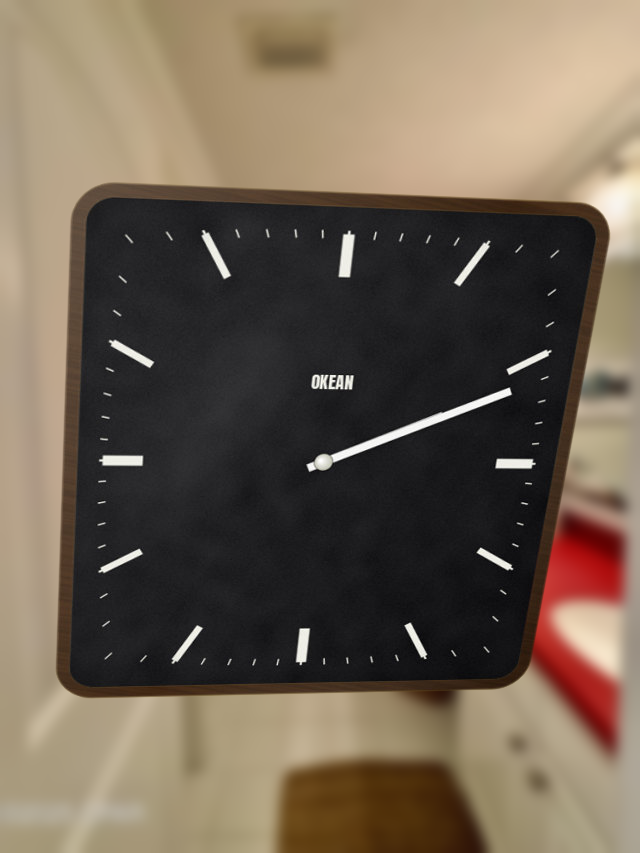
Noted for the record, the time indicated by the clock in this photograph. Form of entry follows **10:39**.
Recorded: **2:11**
